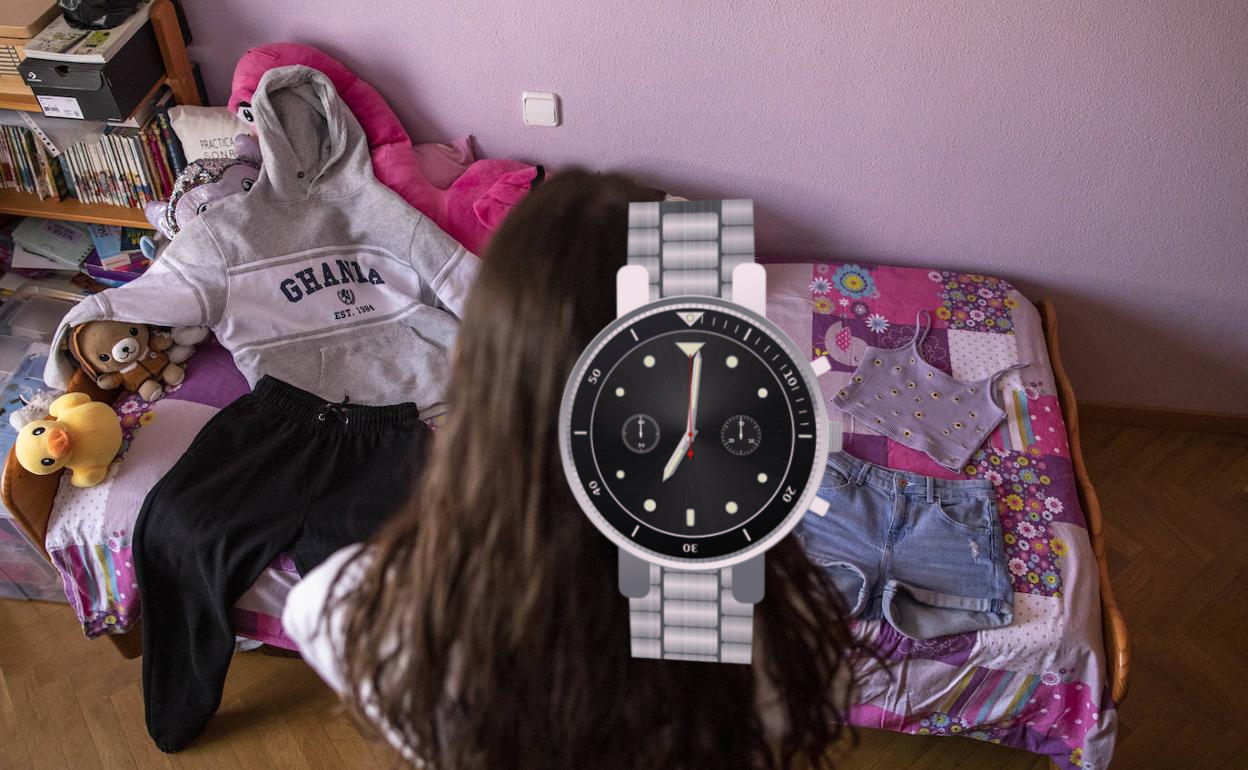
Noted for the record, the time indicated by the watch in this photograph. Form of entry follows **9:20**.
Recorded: **7:01**
